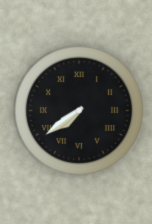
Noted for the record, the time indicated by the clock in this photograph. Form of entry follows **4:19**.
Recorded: **7:39**
